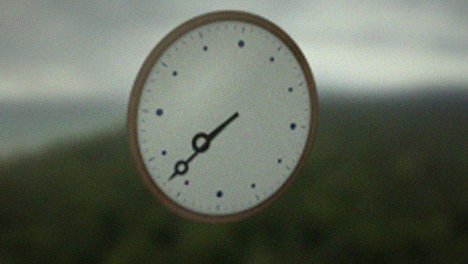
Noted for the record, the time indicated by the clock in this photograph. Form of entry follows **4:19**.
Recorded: **7:37**
